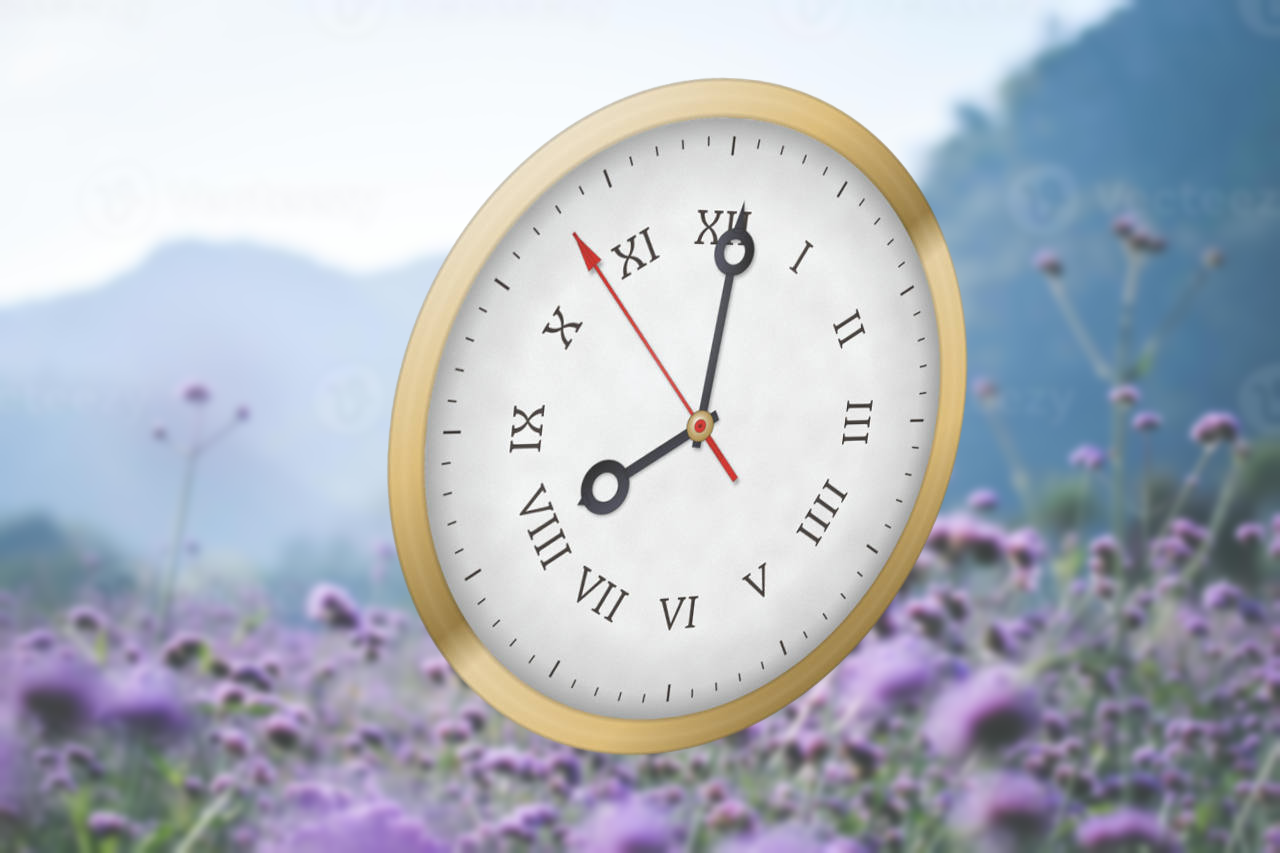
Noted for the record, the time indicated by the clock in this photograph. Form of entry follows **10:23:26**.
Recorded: **8:00:53**
